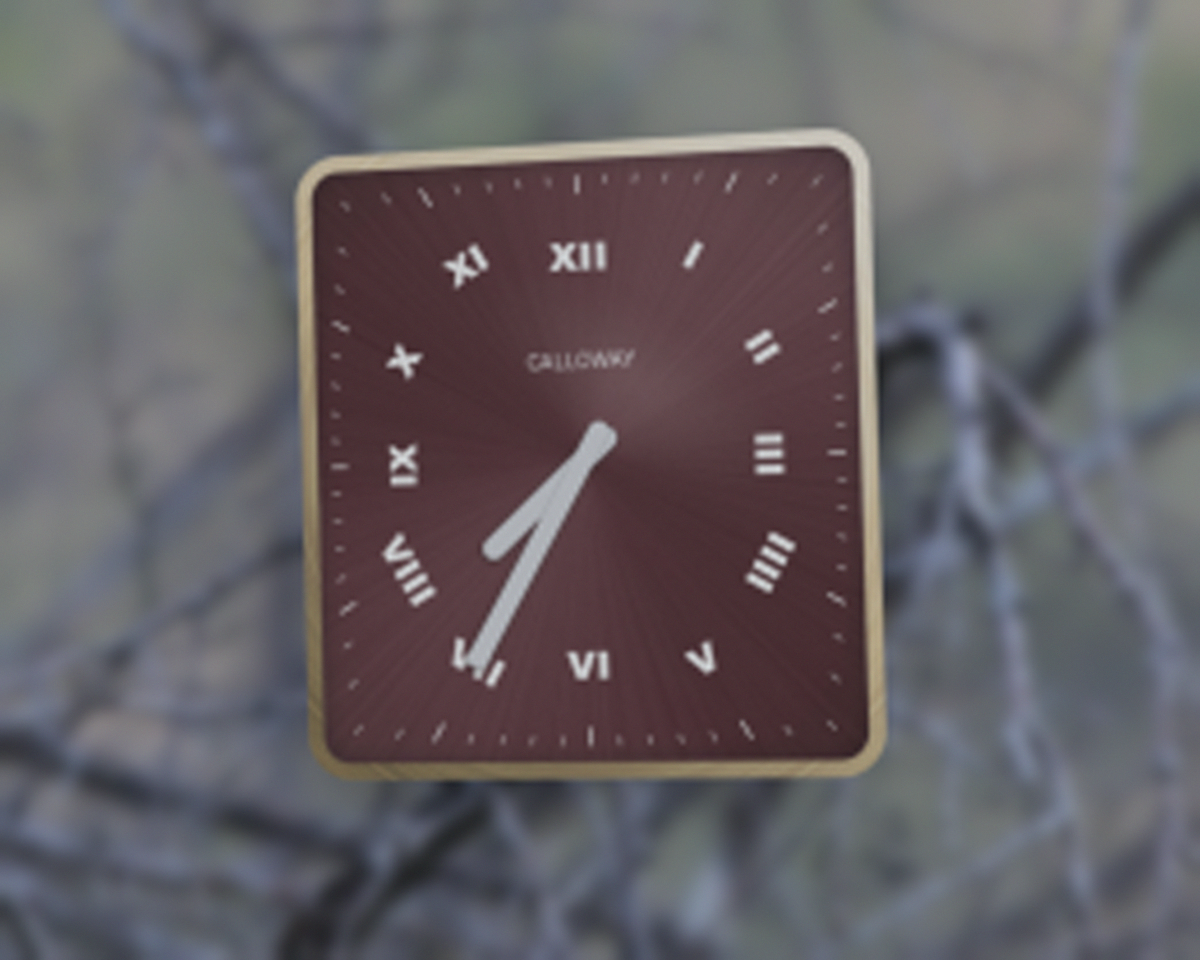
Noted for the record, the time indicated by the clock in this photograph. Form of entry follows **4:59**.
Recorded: **7:35**
